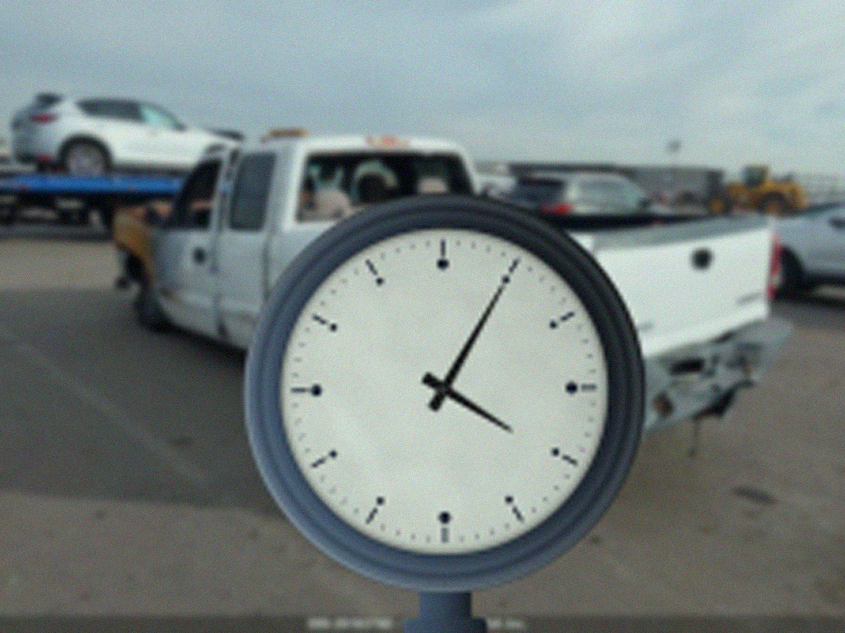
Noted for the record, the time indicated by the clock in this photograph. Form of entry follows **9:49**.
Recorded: **4:05**
